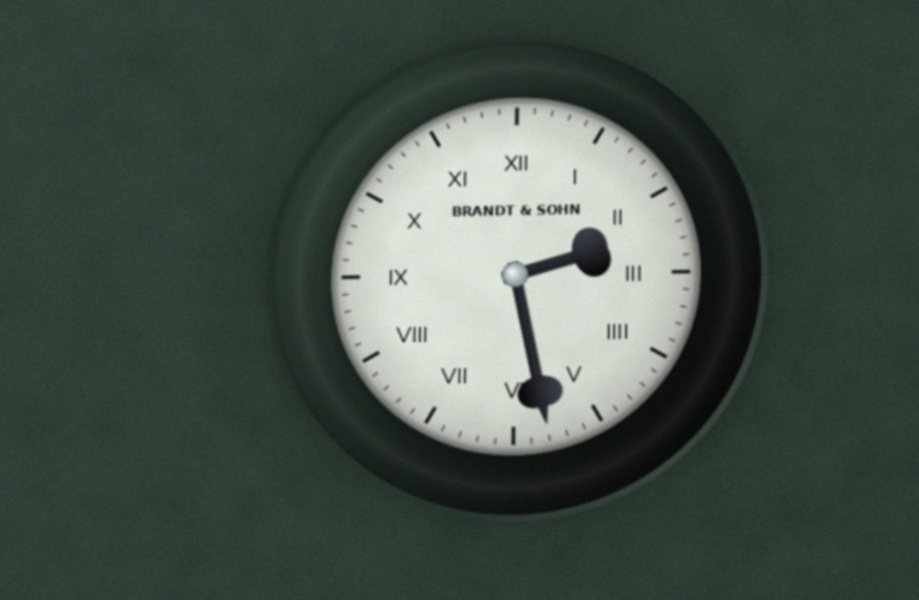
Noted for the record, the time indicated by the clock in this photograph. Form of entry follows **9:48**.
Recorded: **2:28**
